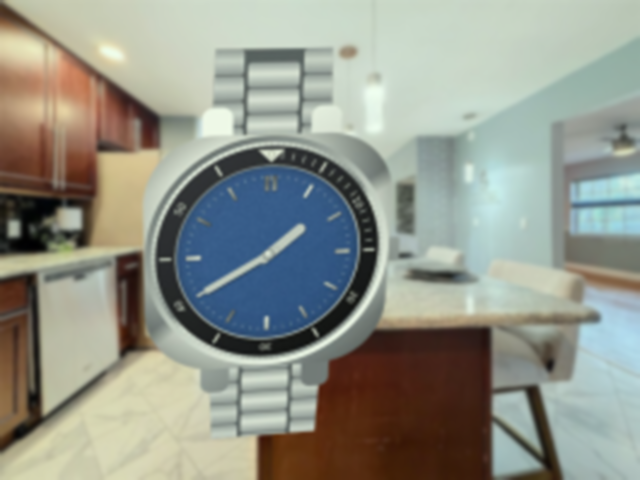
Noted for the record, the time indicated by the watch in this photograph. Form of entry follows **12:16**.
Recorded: **1:40**
